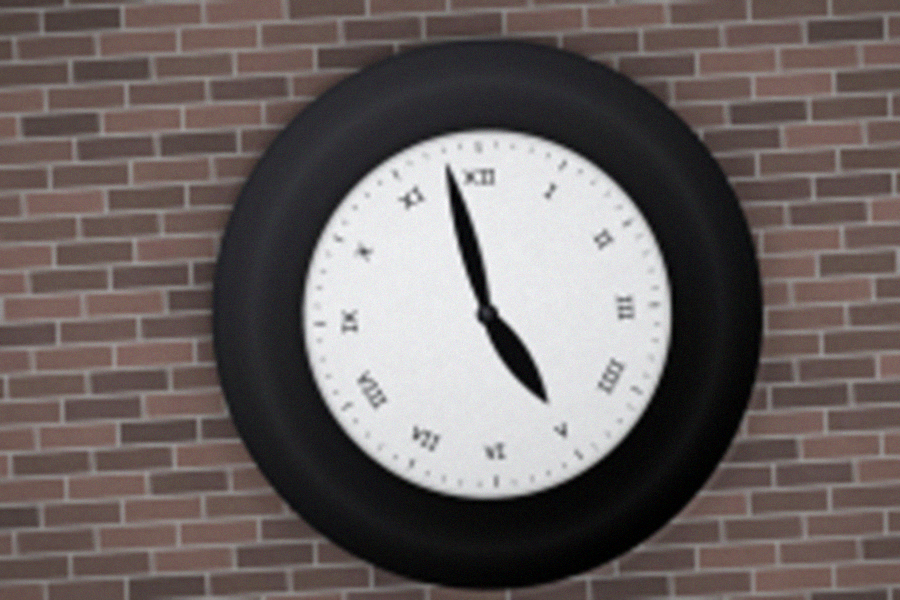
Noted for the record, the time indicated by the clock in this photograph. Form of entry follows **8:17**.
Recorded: **4:58**
